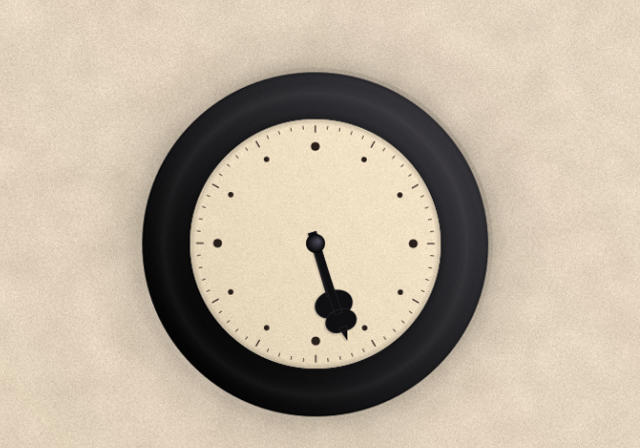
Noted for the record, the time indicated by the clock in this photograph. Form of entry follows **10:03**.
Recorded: **5:27**
